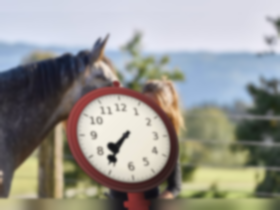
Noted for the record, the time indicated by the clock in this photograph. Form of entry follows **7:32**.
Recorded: **7:36**
